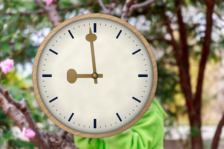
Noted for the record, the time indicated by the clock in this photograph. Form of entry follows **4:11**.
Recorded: **8:59**
